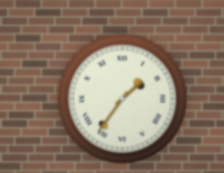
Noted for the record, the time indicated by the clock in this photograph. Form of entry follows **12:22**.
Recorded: **1:36**
